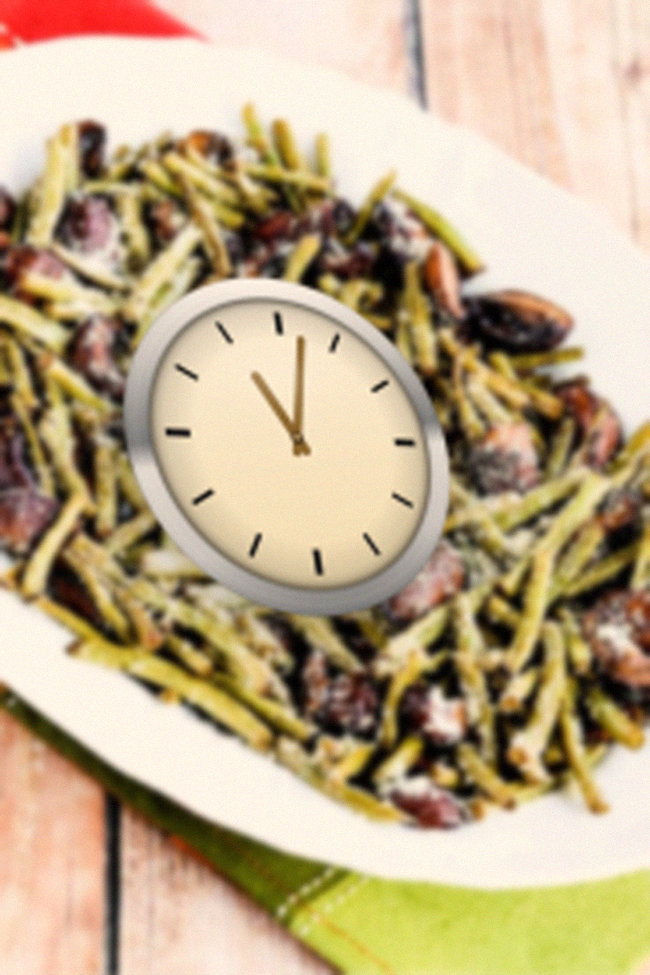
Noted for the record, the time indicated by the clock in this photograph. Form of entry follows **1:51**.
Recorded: **11:02**
